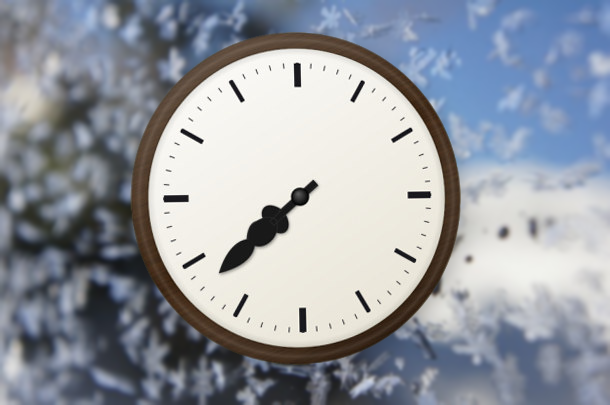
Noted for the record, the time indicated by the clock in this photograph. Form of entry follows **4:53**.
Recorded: **7:38**
